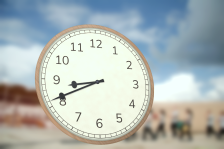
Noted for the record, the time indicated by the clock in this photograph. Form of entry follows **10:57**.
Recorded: **8:41**
